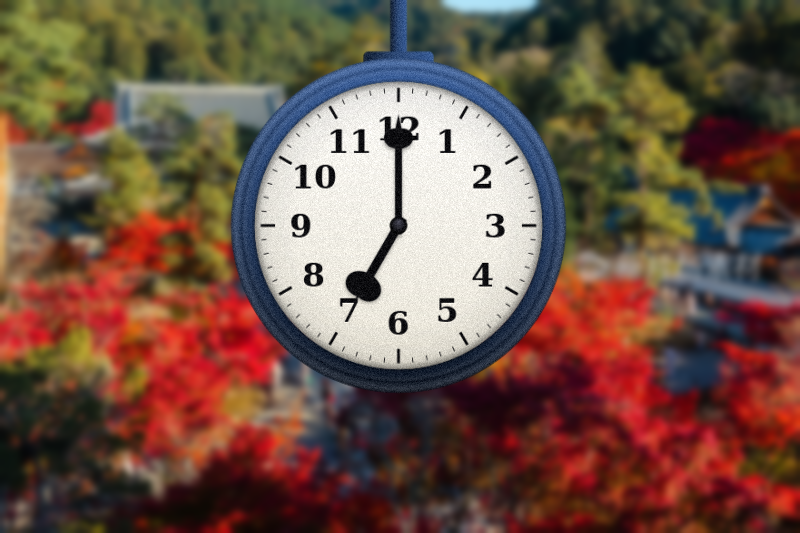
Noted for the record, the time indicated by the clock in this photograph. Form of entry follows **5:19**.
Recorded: **7:00**
